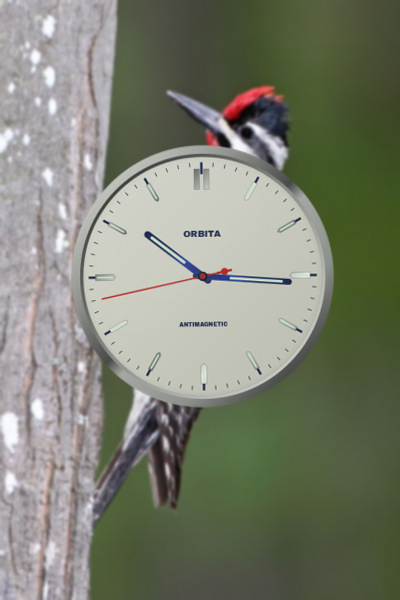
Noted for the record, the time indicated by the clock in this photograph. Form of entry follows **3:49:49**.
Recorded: **10:15:43**
